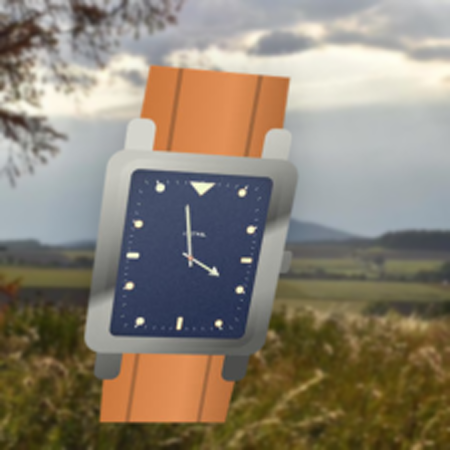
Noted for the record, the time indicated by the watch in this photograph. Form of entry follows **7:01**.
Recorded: **3:58**
